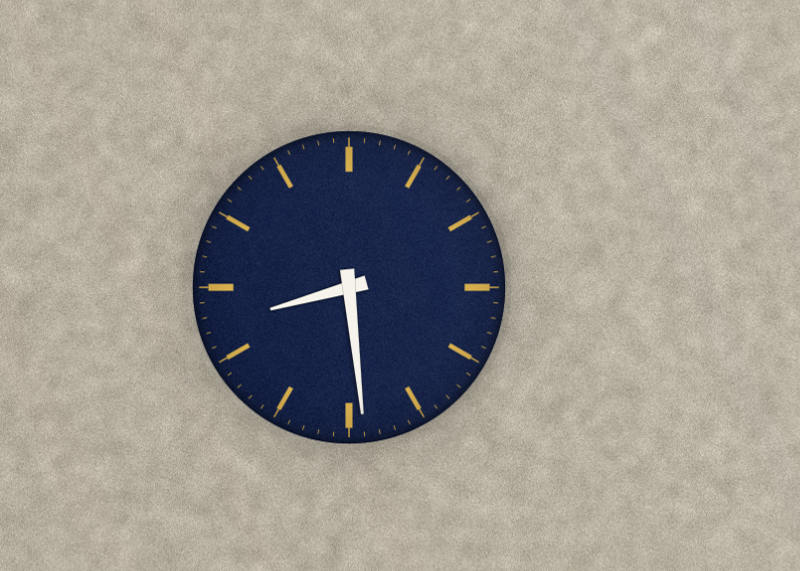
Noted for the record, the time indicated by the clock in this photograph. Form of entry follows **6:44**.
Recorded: **8:29**
